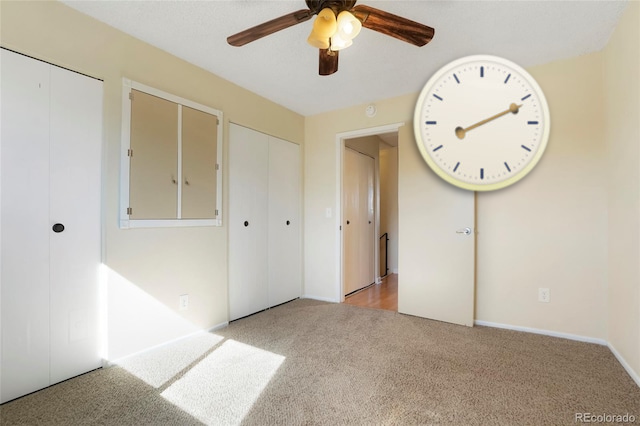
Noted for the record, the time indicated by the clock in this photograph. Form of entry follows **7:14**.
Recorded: **8:11**
